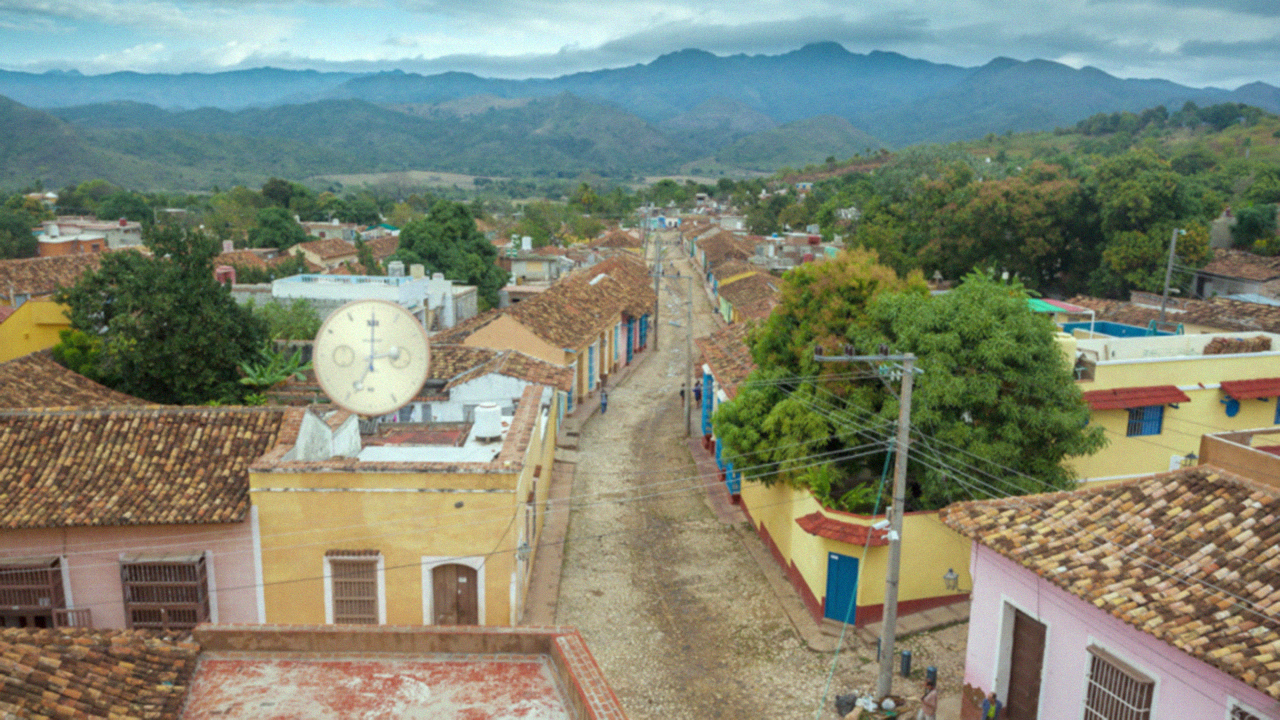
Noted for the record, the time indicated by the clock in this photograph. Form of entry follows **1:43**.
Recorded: **2:34**
